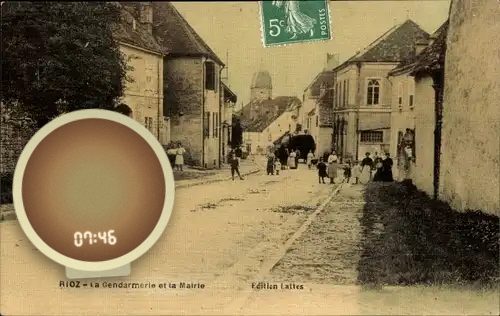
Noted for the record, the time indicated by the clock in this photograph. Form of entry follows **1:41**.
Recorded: **7:46**
